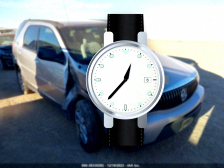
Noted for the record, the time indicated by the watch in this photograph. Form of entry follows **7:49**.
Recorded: **12:37**
